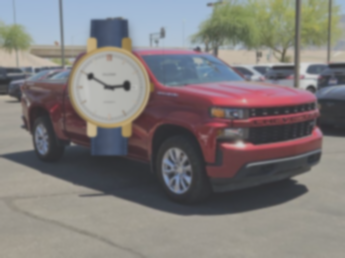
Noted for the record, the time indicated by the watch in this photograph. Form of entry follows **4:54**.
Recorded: **2:50**
